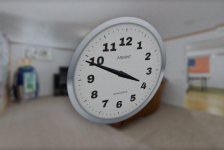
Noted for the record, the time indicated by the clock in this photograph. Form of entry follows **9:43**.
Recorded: **3:49**
